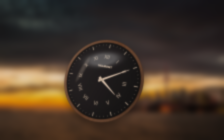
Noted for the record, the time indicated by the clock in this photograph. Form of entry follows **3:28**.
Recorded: **4:10**
